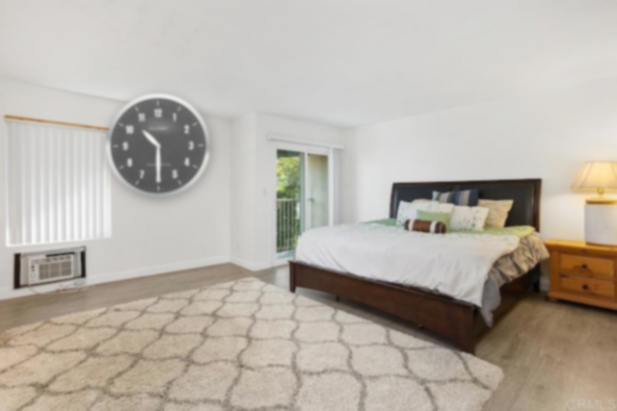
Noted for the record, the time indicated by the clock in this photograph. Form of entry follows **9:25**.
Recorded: **10:30**
